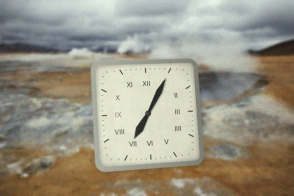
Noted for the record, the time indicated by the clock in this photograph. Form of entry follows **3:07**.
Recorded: **7:05**
